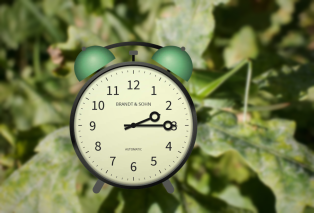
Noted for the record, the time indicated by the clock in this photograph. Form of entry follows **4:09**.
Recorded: **2:15**
